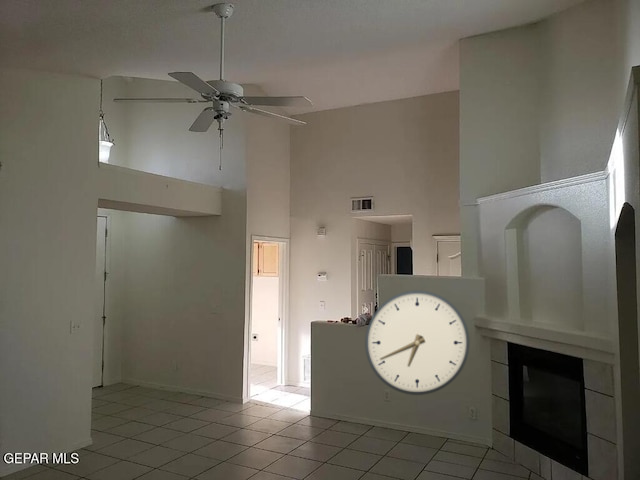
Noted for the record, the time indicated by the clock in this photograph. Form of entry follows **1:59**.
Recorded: **6:41**
